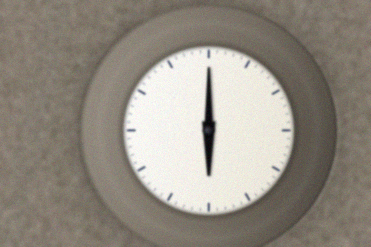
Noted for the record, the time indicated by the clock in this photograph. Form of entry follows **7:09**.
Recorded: **6:00**
